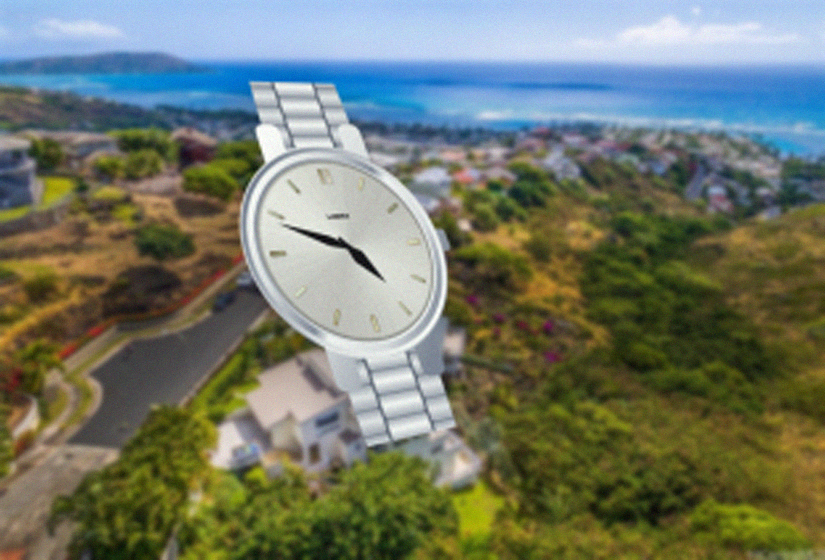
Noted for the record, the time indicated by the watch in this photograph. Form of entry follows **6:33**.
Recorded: **4:49**
